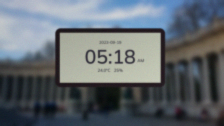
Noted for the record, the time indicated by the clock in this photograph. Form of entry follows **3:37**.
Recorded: **5:18**
